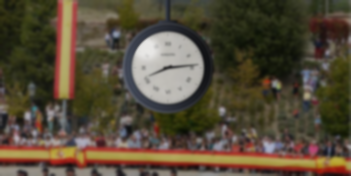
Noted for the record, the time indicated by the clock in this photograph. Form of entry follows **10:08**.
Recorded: **8:14**
